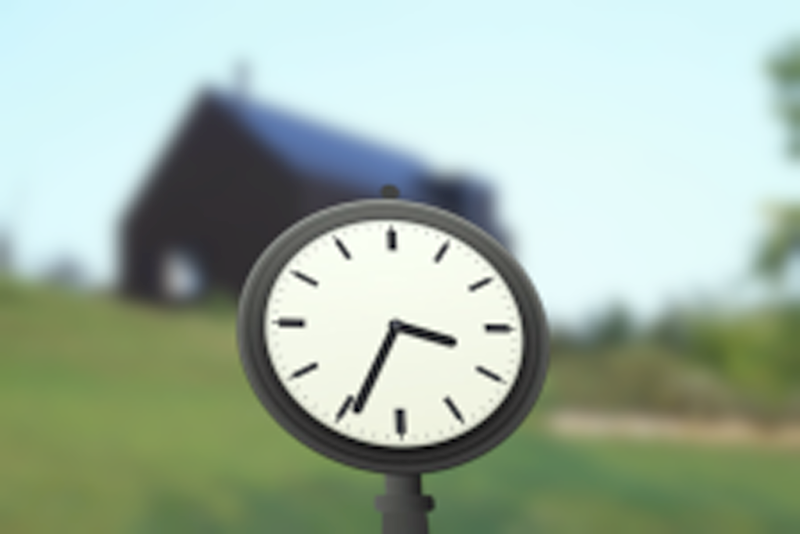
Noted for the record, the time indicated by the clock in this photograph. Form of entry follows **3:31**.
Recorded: **3:34**
